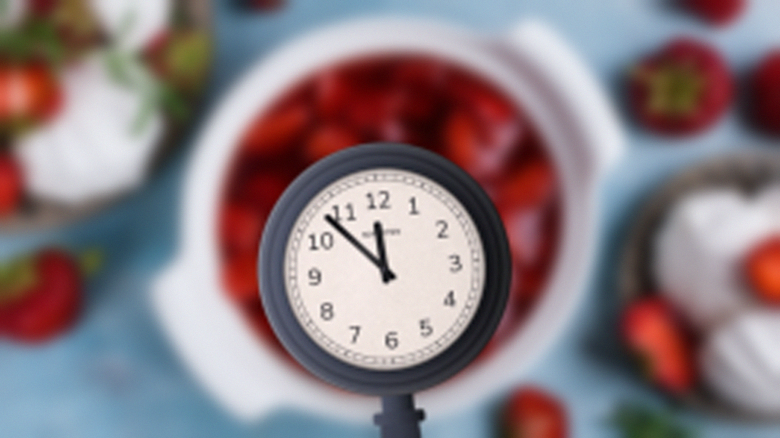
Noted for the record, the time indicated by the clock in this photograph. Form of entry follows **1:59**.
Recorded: **11:53**
